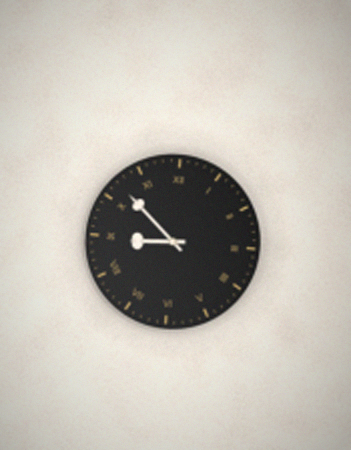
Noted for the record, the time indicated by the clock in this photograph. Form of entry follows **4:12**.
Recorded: **8:52**
